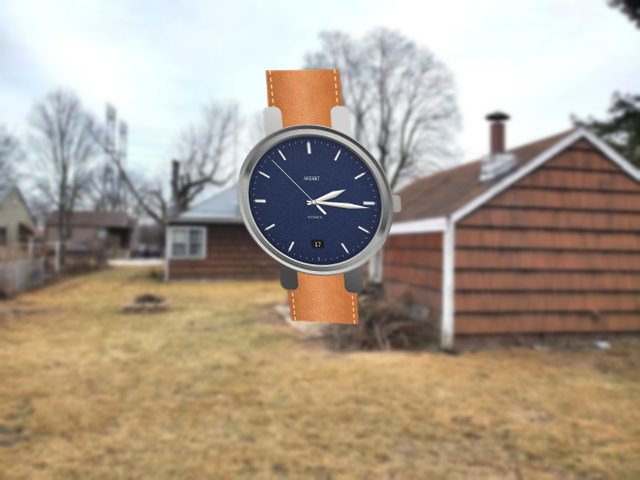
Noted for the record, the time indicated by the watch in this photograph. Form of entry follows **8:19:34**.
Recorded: **2:15:53**
